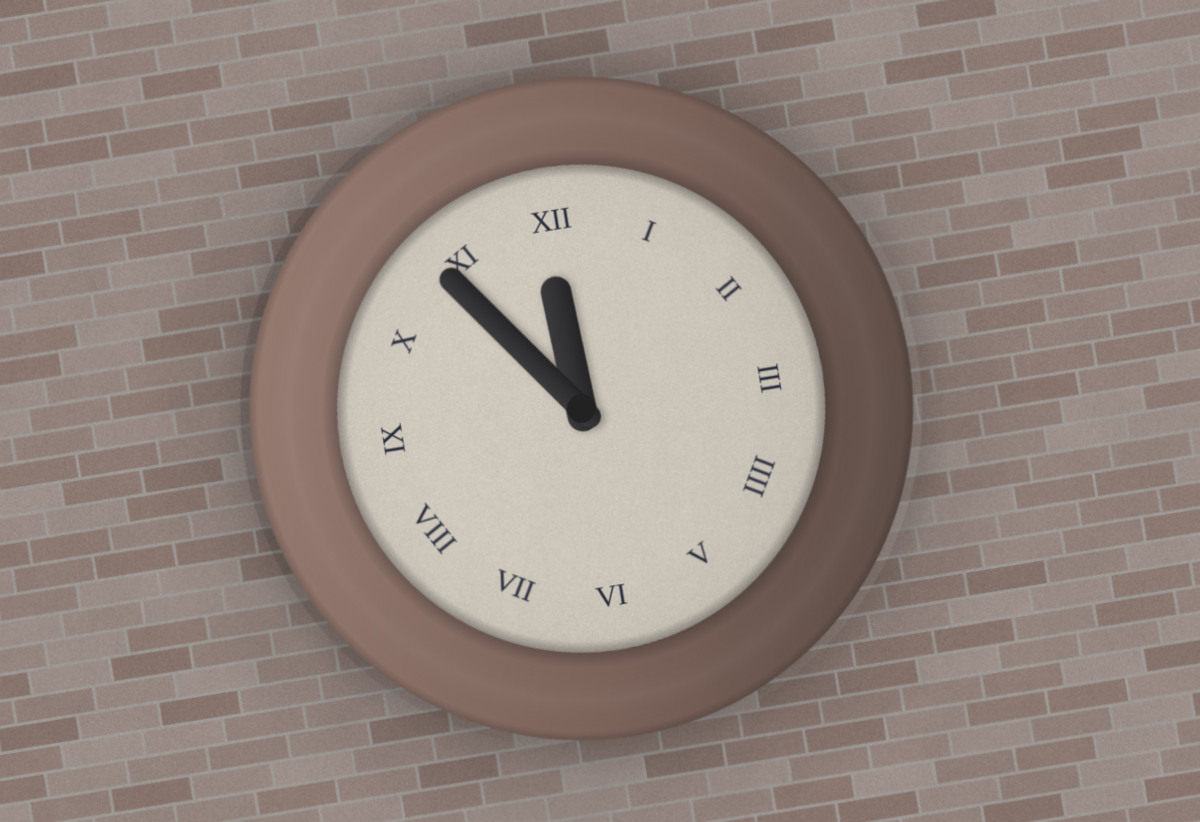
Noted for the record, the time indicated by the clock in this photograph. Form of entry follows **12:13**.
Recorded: **11:54**
